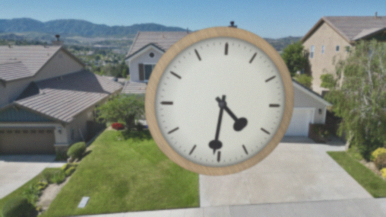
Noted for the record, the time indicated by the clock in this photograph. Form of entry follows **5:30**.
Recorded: **4:31**
